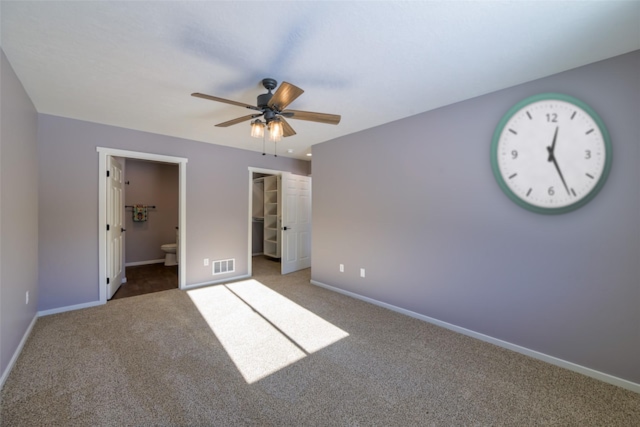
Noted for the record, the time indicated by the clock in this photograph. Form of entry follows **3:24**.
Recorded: **12:26**
